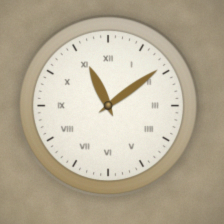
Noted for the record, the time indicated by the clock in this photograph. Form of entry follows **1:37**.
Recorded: **11:09**
